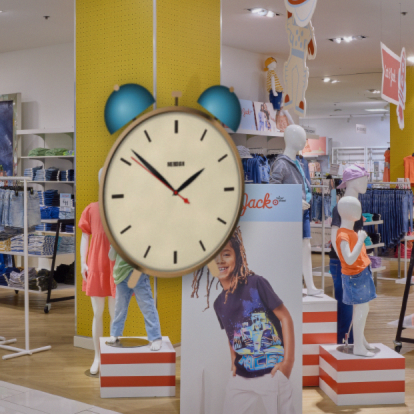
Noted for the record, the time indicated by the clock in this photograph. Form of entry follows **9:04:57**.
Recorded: **1:51:51**
